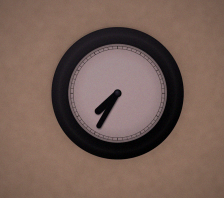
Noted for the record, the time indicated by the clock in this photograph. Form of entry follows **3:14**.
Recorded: **7:35**
